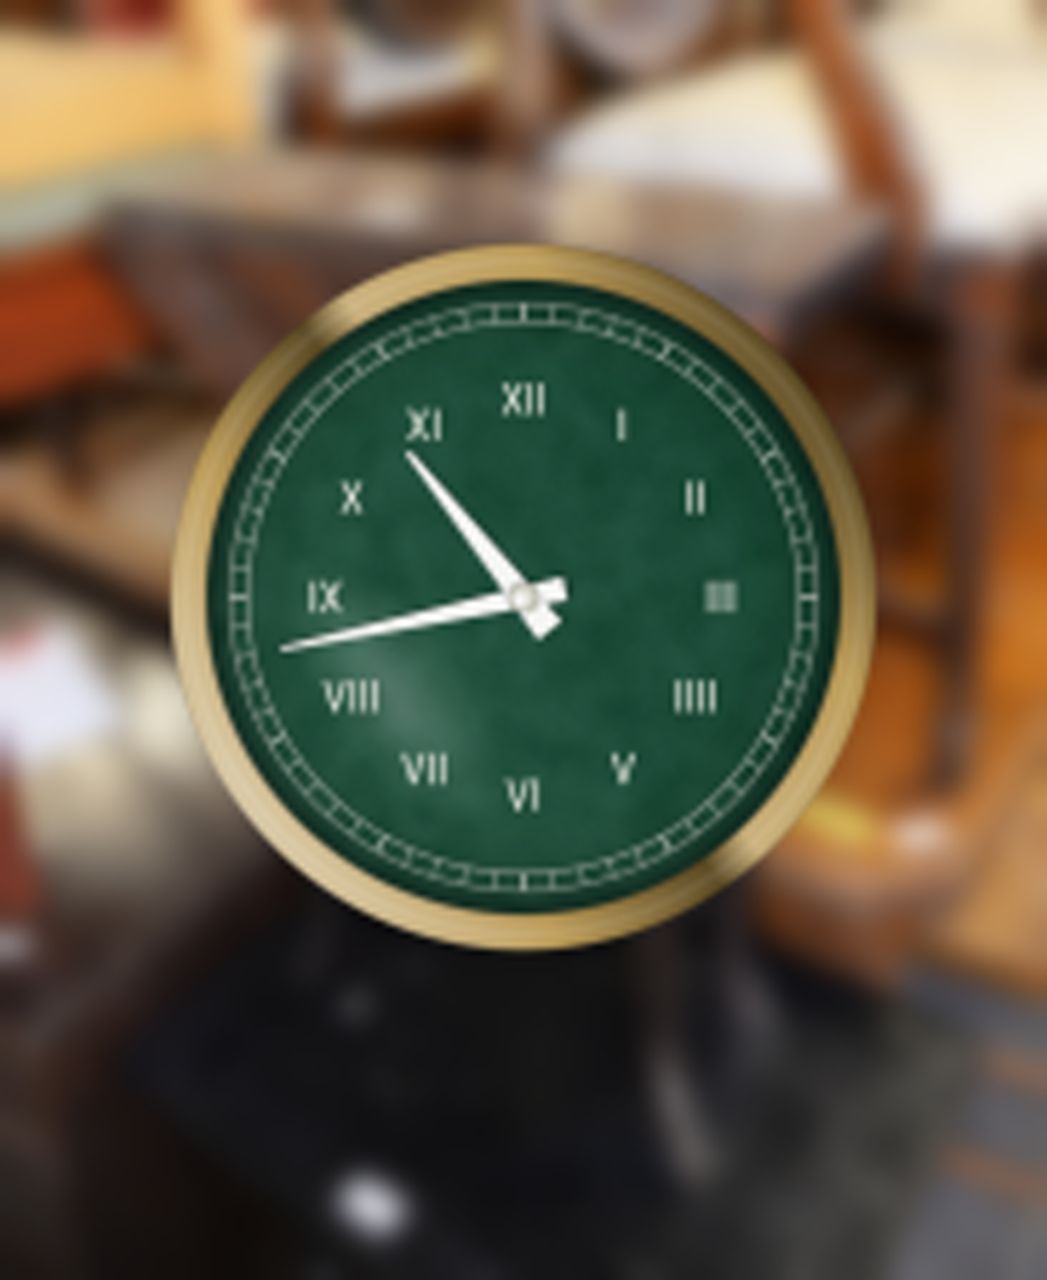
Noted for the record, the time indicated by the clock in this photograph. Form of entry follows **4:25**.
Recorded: **10:43**
